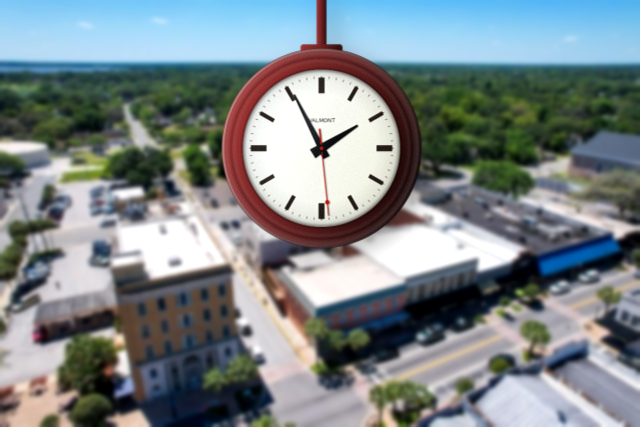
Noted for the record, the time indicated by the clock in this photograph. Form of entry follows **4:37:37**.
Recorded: **1:55:29**
